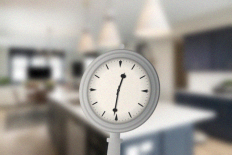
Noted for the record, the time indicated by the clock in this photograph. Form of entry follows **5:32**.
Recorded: **12:31**
